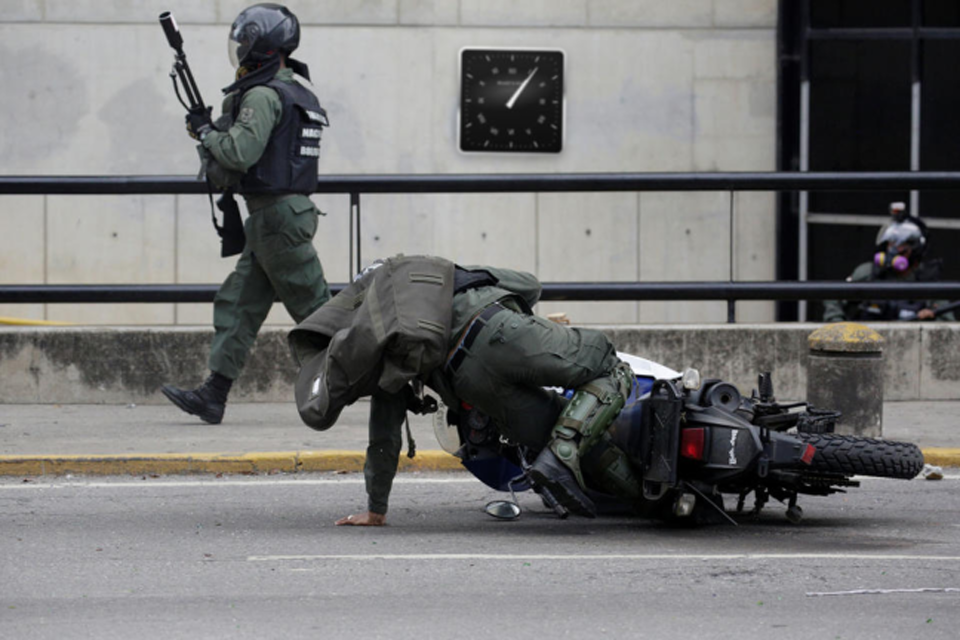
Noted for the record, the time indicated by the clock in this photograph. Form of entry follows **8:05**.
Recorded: **1:06**
